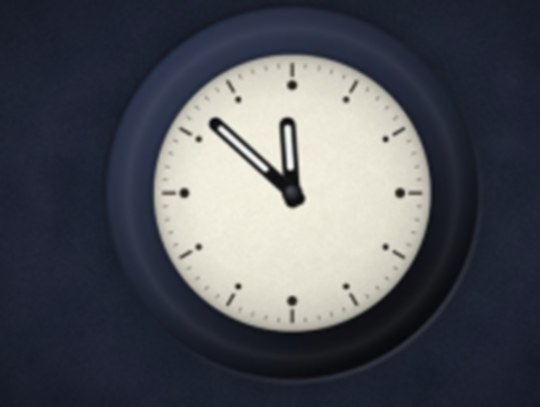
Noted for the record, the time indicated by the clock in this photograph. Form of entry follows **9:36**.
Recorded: **11:52**
